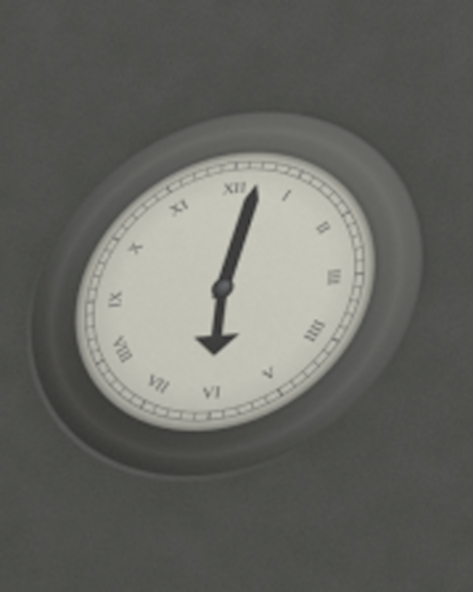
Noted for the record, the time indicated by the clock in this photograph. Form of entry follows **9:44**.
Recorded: **6:02**
